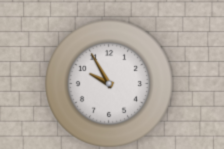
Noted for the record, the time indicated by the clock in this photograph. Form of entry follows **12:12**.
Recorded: **9:55**
